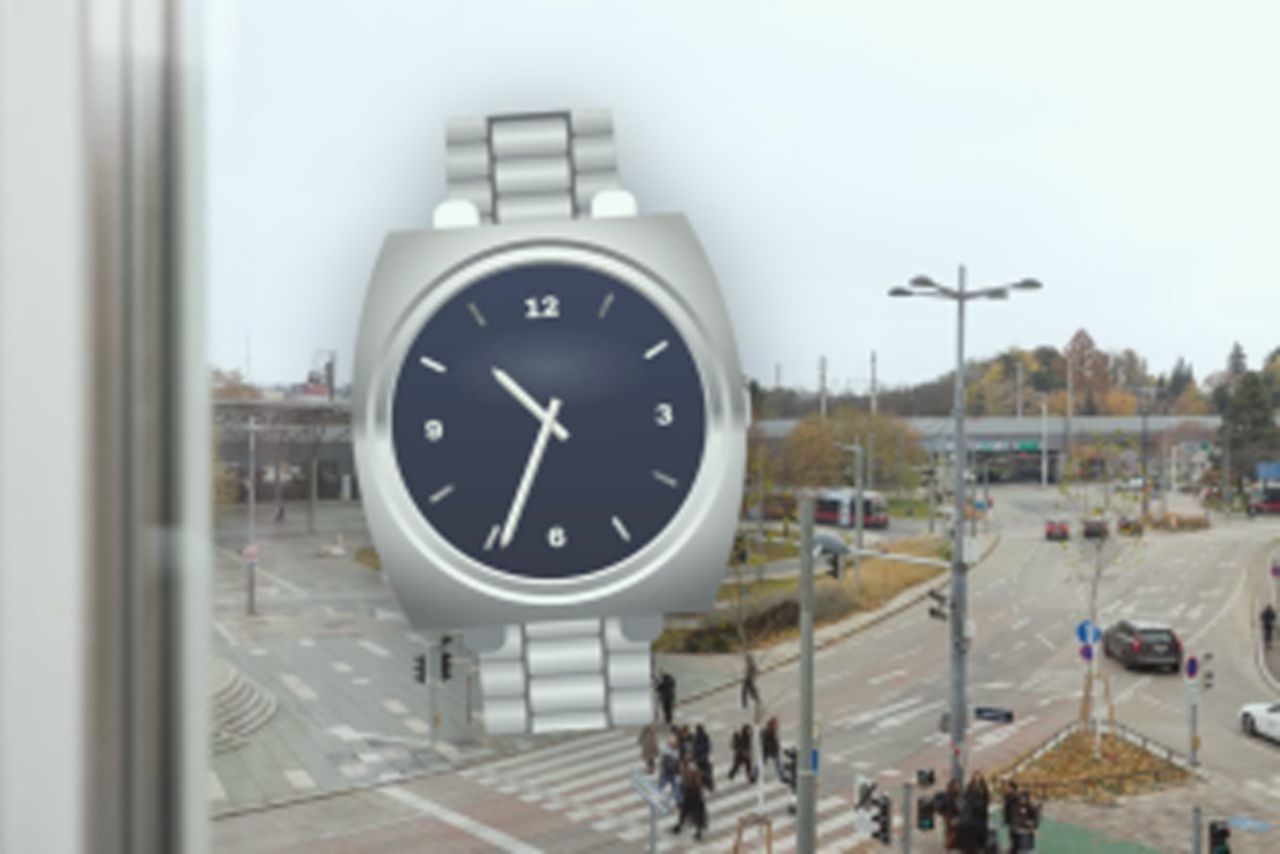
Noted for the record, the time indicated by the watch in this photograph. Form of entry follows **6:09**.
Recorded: **10:34**
